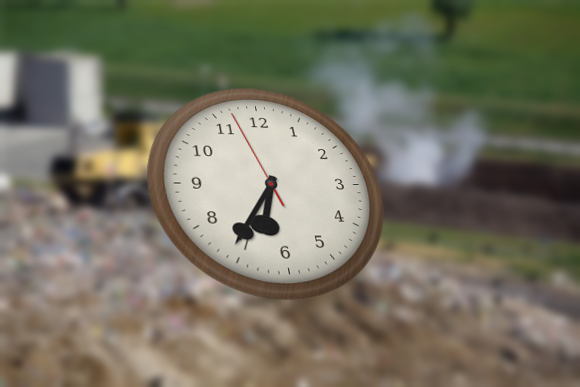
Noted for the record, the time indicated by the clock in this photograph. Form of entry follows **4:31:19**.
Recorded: **6:35:57**
